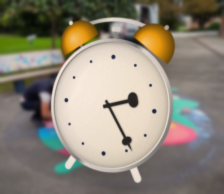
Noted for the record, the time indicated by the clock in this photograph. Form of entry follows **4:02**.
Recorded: **2:24**
